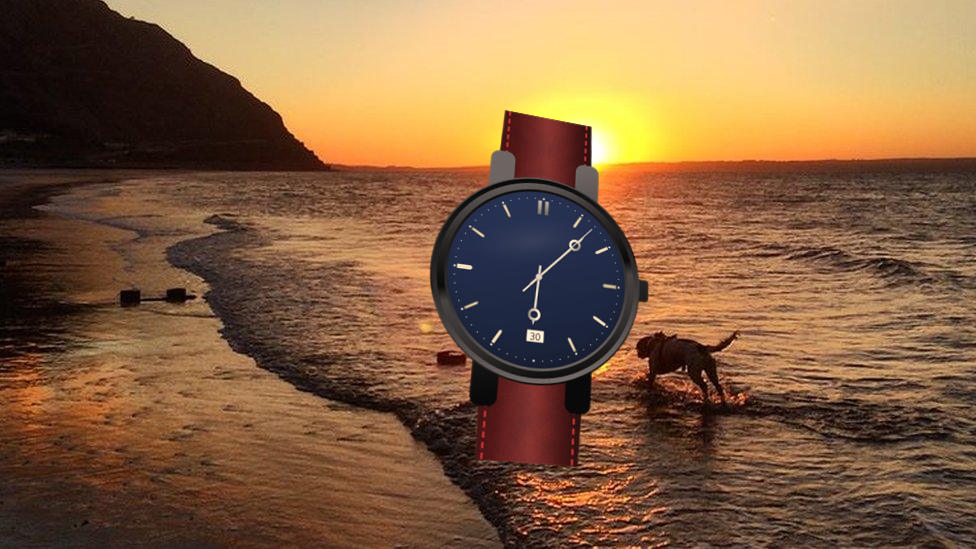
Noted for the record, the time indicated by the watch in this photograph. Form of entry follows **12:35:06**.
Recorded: **6:07:07**
